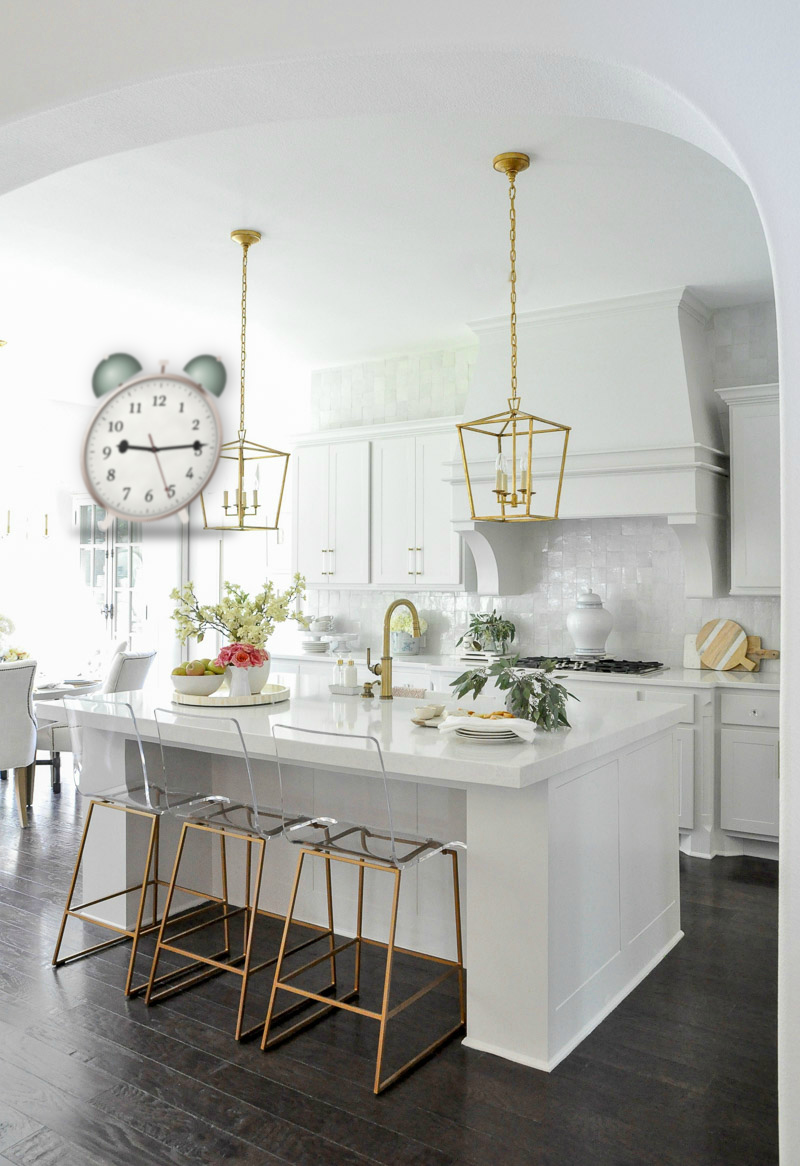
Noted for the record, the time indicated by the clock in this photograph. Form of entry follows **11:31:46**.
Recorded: **9:14:26**
